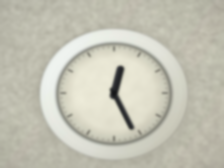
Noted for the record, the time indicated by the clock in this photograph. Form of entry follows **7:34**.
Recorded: **12:26**
